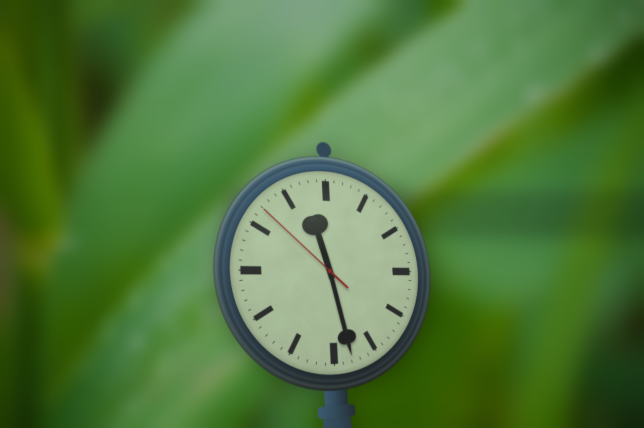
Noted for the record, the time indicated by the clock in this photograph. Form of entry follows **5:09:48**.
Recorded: **11:27:52**
